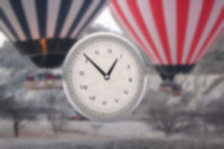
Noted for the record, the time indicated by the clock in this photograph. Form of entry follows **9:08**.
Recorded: **12:51**
